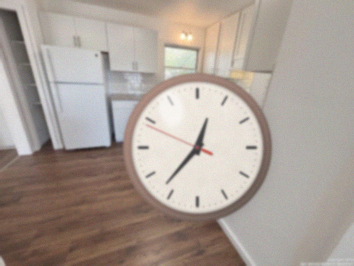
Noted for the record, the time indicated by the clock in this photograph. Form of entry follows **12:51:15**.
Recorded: **12:36:49**
